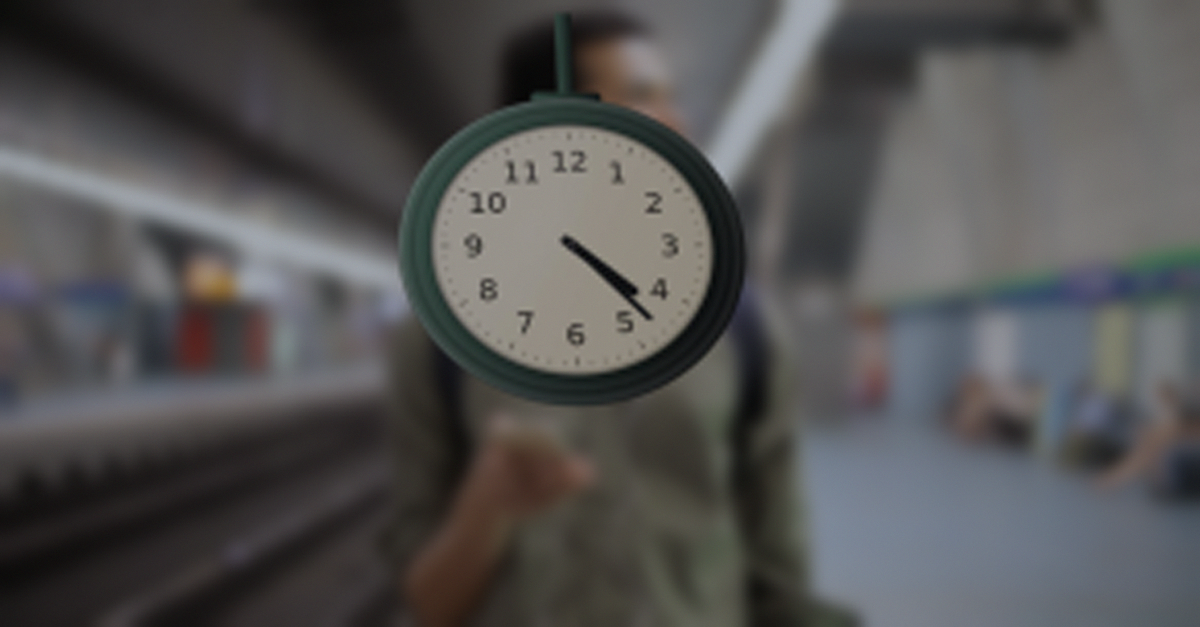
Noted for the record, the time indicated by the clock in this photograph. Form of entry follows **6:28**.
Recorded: **4:23**
